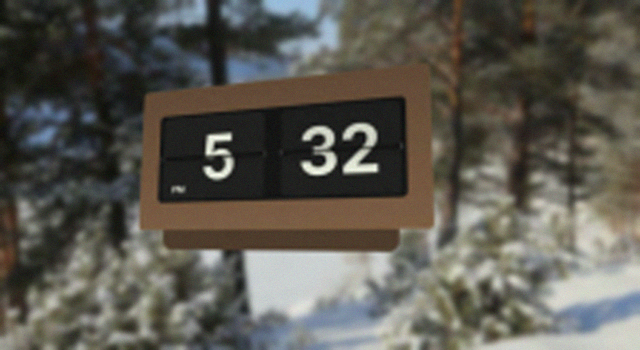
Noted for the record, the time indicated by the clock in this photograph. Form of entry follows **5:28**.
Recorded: **5:32**
